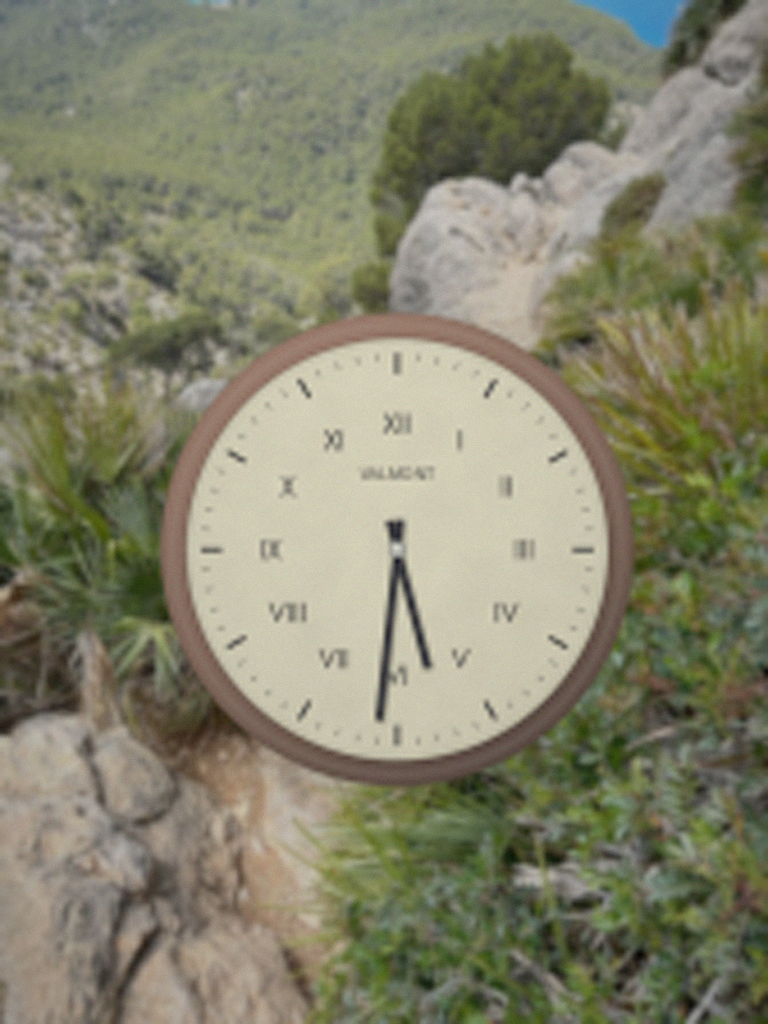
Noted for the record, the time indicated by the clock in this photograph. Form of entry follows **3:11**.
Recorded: **5:31**
